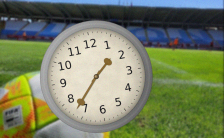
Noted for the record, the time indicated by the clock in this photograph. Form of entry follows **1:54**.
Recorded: **1:37**
